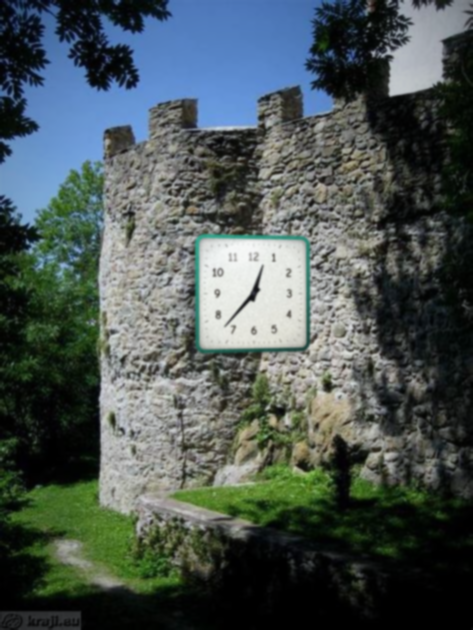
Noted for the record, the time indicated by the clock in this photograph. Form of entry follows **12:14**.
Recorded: **12:37**
